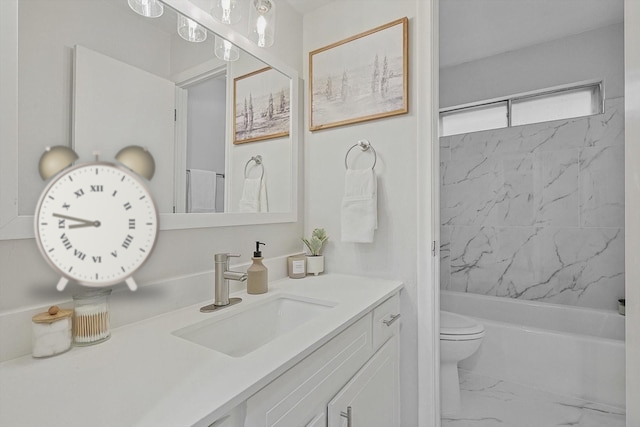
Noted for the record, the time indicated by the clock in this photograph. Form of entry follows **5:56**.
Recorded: **8:47**
